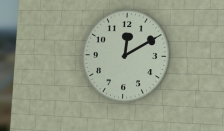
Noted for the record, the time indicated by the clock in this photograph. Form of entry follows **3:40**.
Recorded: **12:10**
